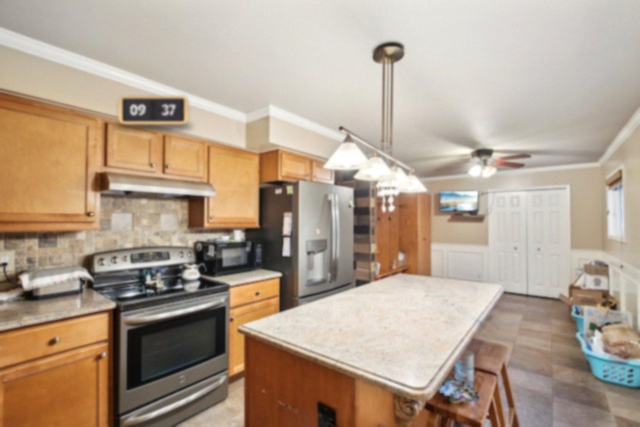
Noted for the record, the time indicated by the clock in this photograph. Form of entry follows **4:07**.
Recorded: **9:37**
